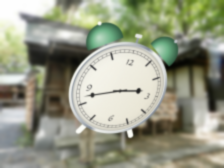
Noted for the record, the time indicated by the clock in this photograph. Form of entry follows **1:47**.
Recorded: **2:42**
